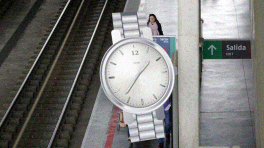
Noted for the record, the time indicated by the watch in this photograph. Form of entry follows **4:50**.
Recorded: **1:37**
